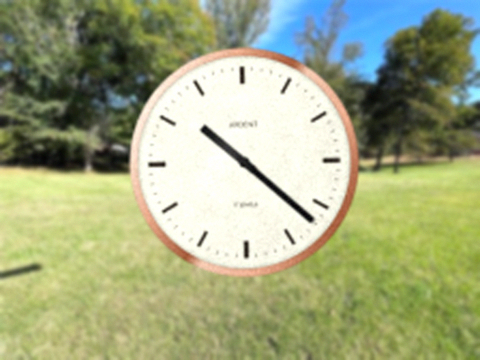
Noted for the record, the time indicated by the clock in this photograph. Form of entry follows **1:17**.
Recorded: **10:22**
